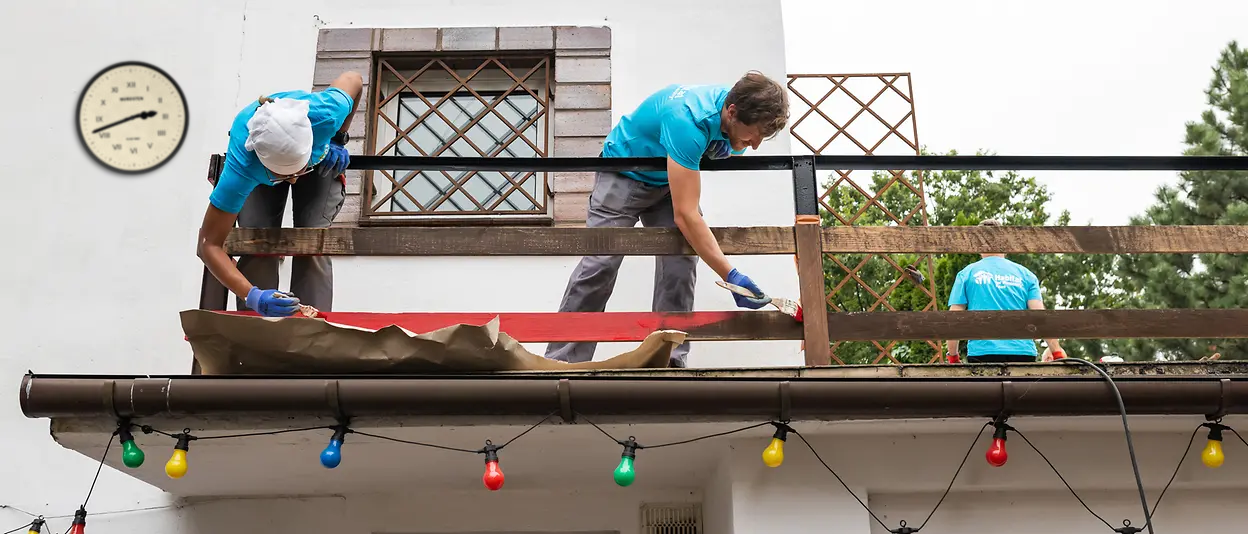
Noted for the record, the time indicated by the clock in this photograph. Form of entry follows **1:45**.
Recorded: **2:42**
